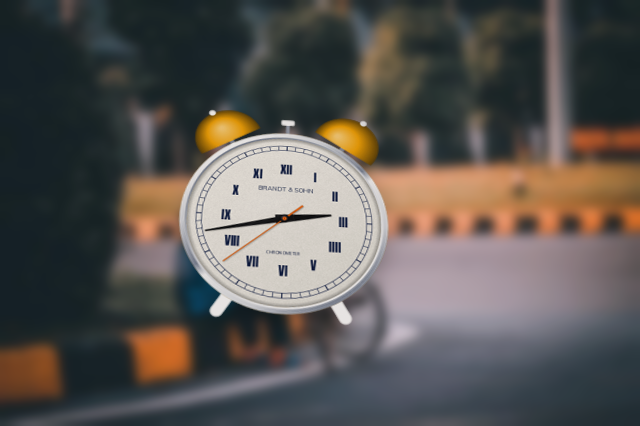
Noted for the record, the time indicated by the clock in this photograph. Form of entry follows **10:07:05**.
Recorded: **2:42:38**
